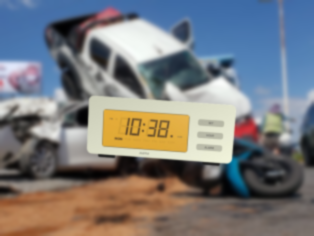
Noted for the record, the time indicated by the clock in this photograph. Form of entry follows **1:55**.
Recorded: **10:38**
